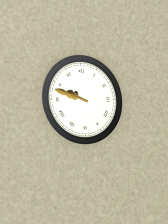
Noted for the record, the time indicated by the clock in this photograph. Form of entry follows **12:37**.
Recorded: **9:48**
